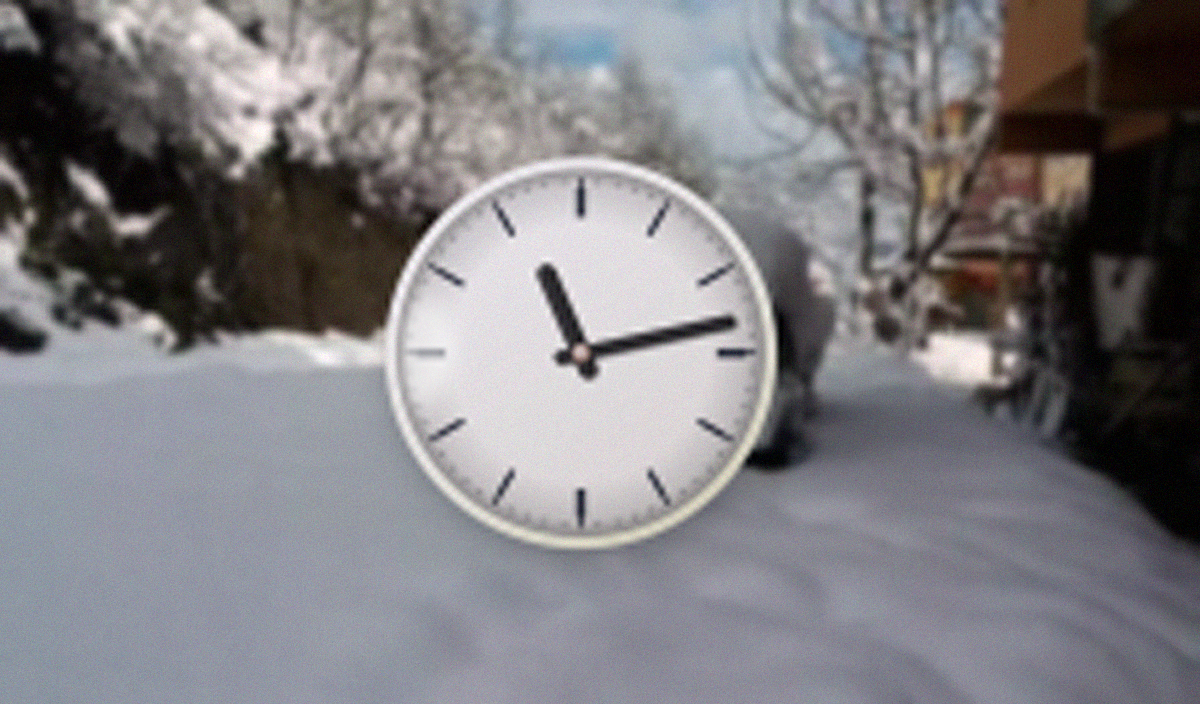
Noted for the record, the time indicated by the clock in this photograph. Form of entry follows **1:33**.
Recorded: **11:13**
